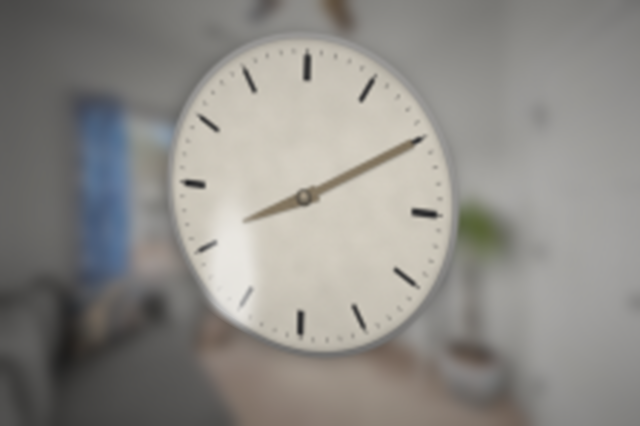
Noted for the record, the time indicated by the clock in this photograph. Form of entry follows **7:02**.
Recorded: **8:10**
